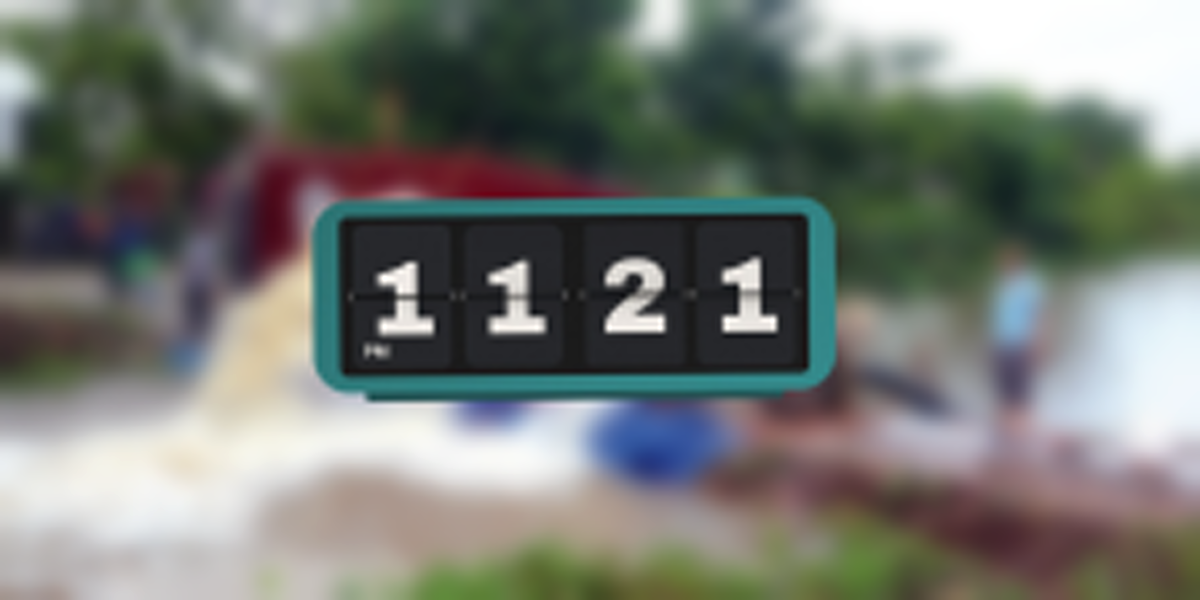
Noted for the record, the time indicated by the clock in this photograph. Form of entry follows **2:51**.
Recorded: **11:21**
